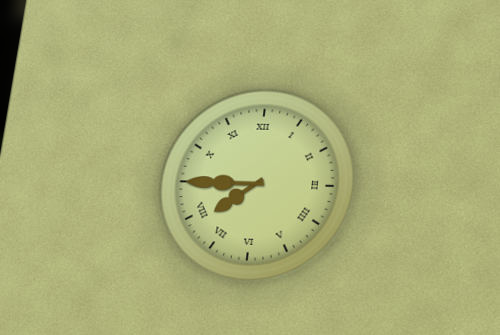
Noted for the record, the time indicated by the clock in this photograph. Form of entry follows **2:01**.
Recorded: **7:45**
